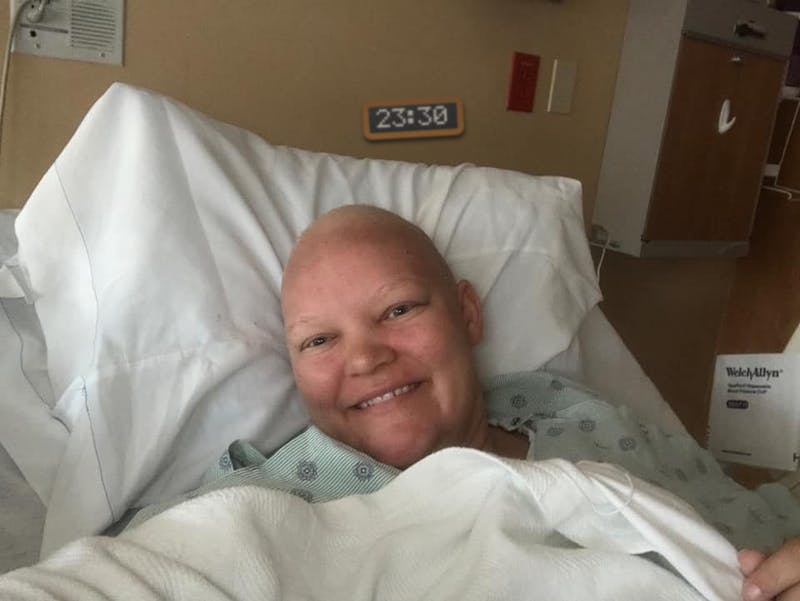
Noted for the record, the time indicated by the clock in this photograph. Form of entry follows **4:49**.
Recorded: **23:30**
